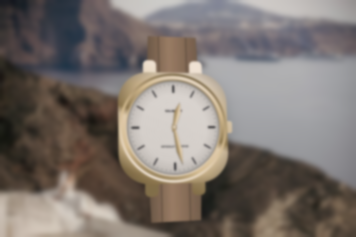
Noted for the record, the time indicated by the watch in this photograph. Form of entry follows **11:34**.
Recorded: **12:28**
